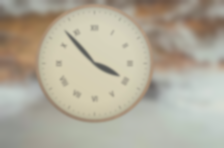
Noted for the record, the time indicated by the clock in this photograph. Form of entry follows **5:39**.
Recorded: **3:53**
